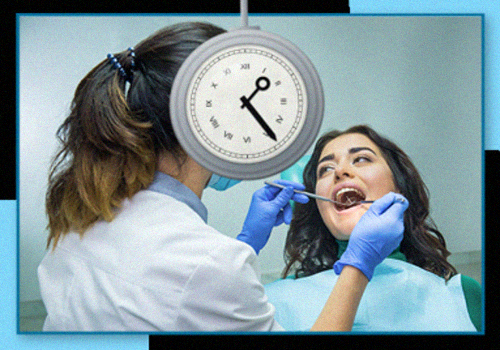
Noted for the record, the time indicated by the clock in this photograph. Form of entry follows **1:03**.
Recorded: **1:24**
